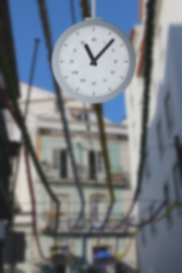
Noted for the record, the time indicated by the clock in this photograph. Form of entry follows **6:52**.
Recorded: **11:07**
